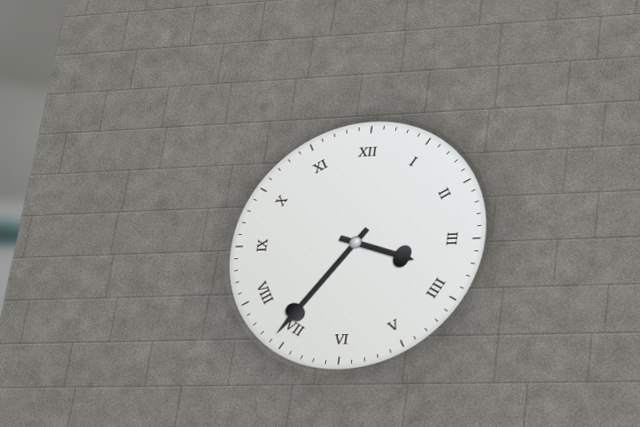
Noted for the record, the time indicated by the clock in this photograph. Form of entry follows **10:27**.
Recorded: **3:36**
